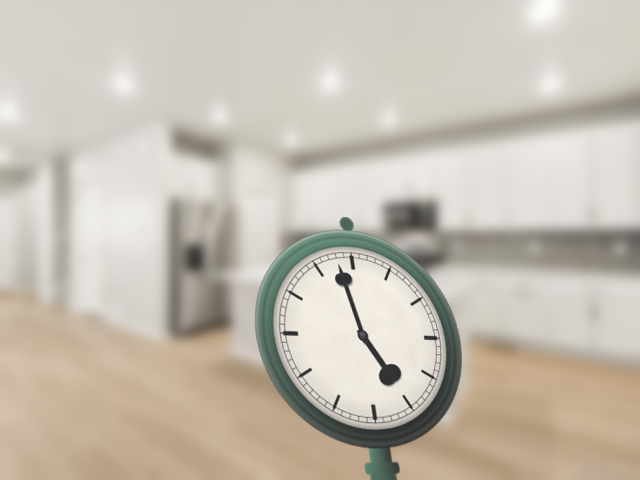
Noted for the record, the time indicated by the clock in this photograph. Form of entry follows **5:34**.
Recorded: **4:58**
